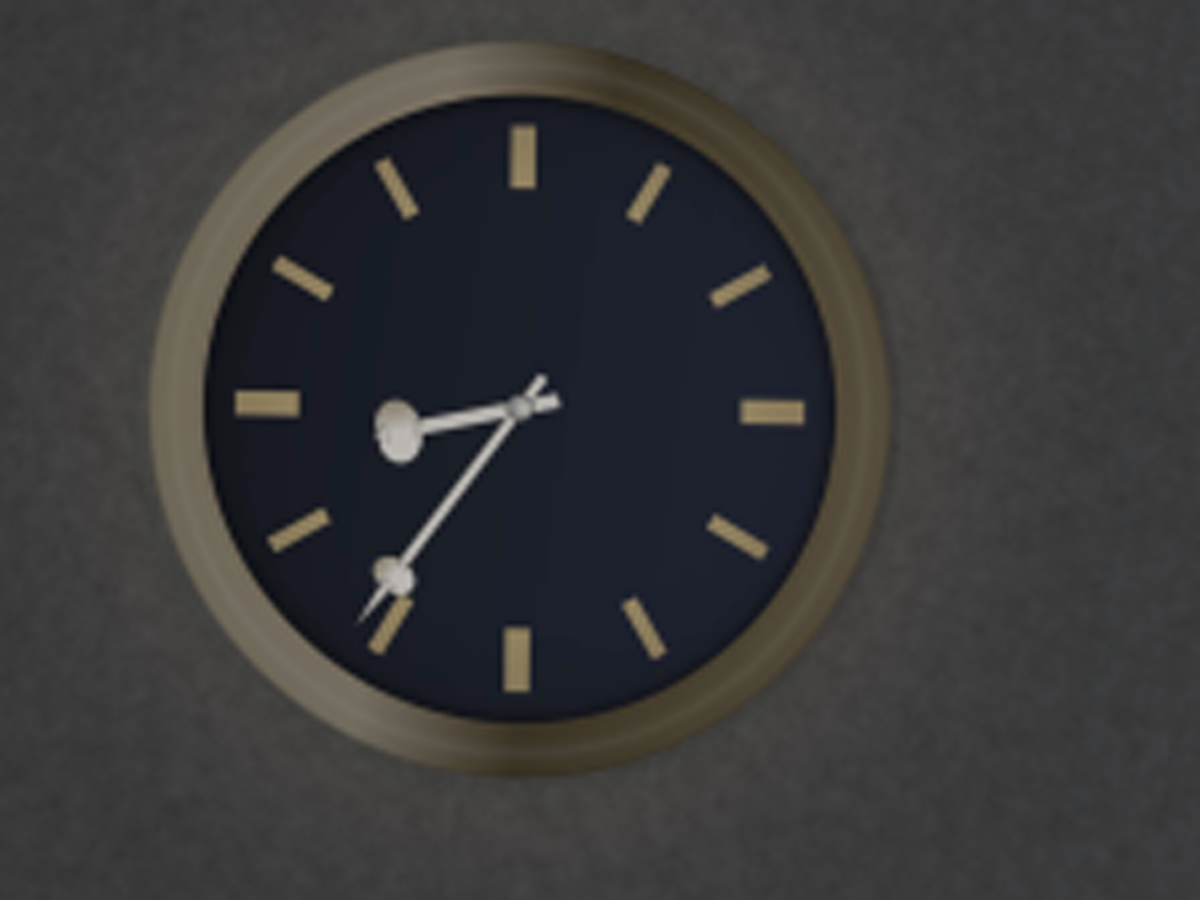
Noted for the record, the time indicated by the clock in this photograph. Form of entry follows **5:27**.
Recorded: **8:36**
